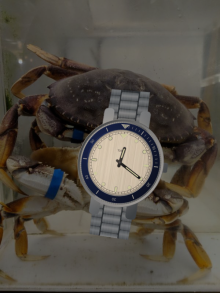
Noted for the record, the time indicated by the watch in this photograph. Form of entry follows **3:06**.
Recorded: **12:20**
